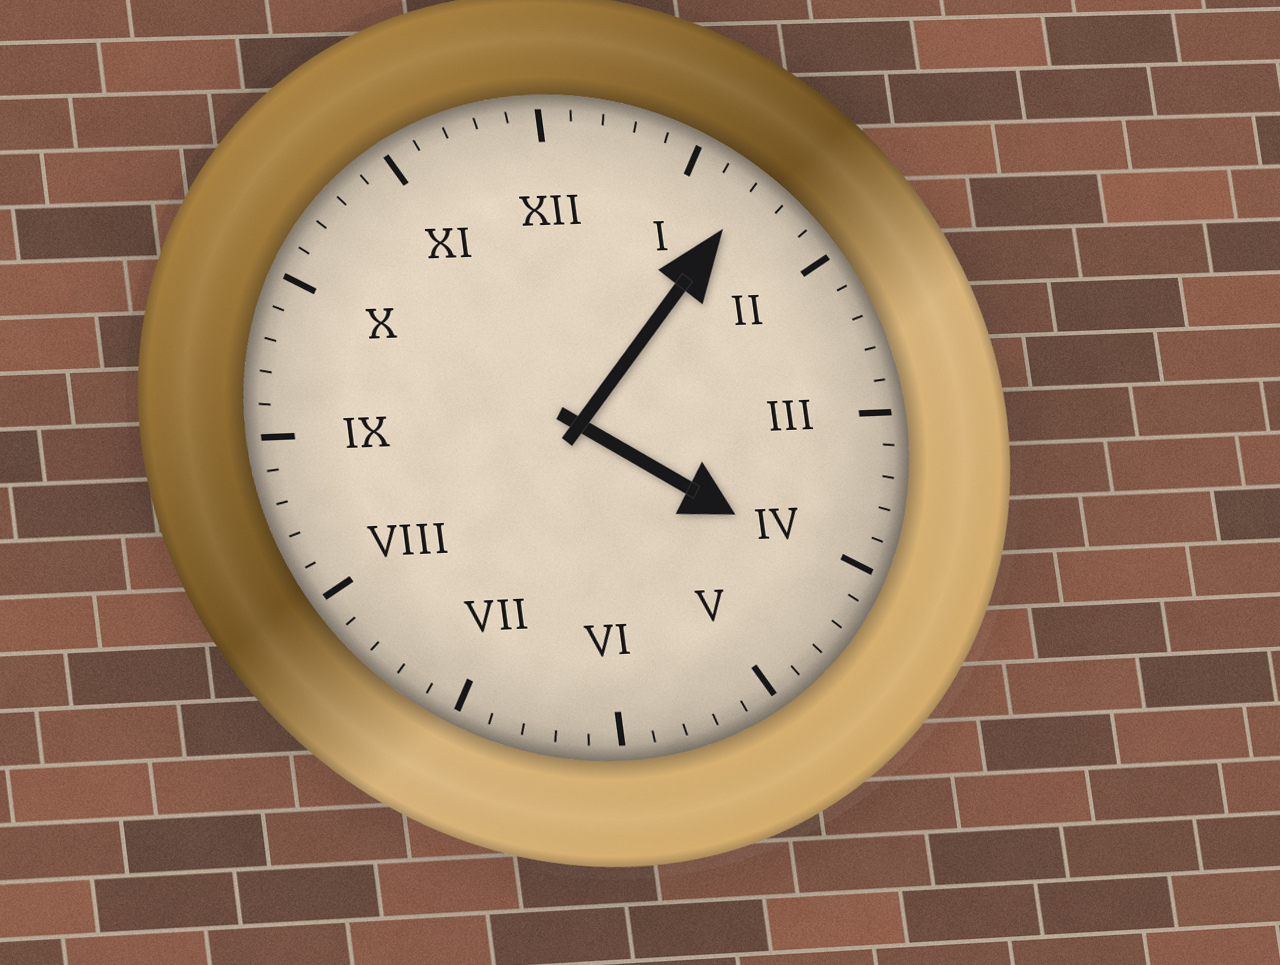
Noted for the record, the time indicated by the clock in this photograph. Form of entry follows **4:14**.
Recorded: **4:07**
